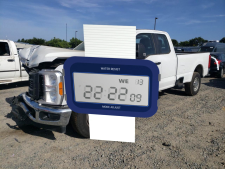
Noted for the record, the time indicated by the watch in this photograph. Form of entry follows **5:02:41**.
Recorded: **22:22:09**
